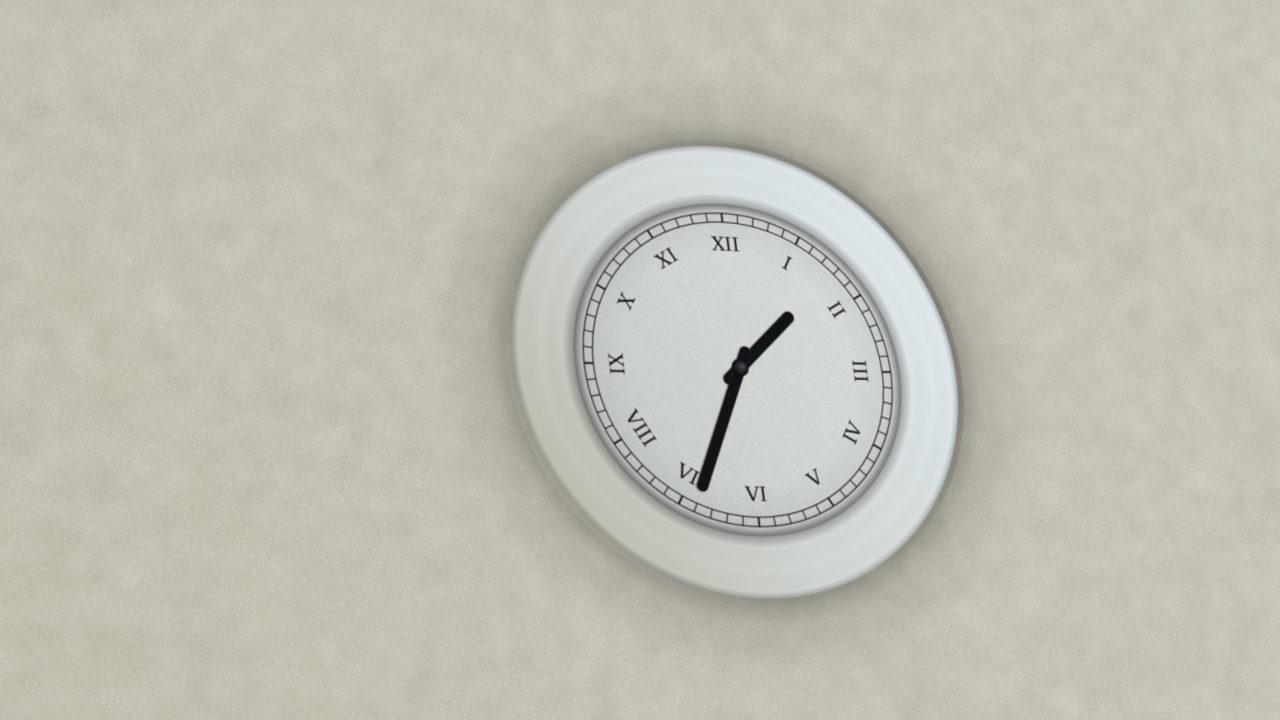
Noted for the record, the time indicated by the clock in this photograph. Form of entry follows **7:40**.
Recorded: **1:34**
